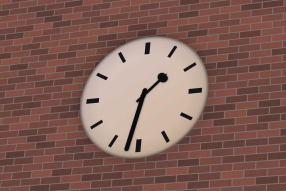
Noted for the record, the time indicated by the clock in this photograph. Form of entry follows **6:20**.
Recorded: **1:32**
